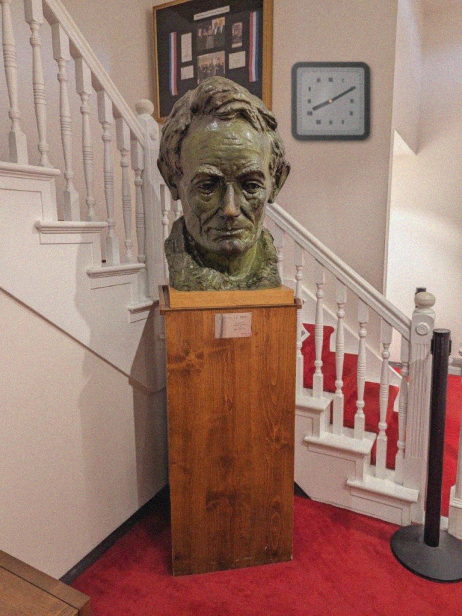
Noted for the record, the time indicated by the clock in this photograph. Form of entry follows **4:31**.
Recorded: **8:10**
